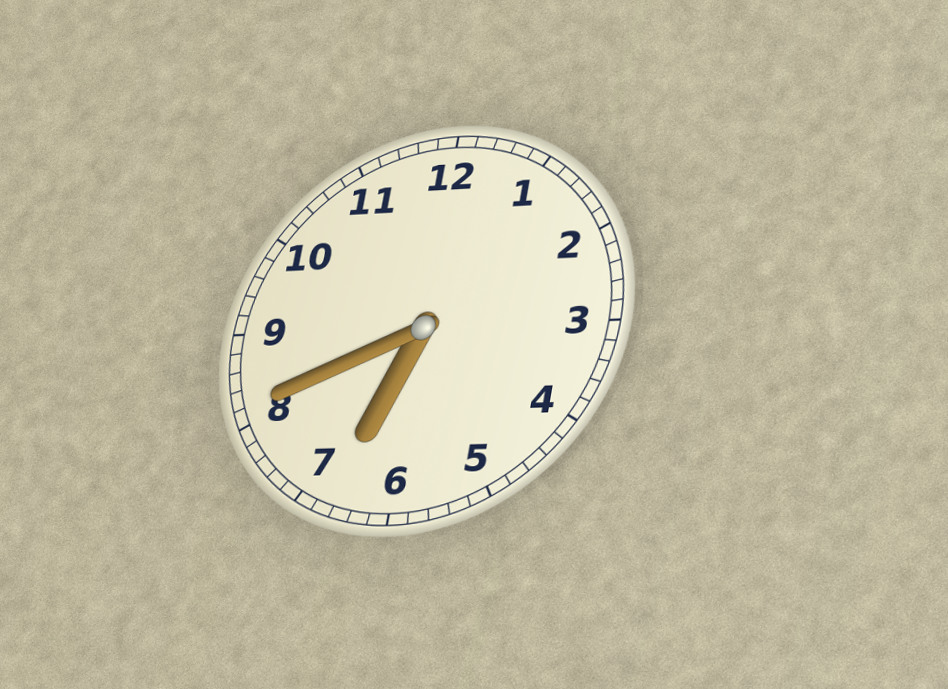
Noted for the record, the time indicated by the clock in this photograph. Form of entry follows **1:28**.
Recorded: **6:41**
